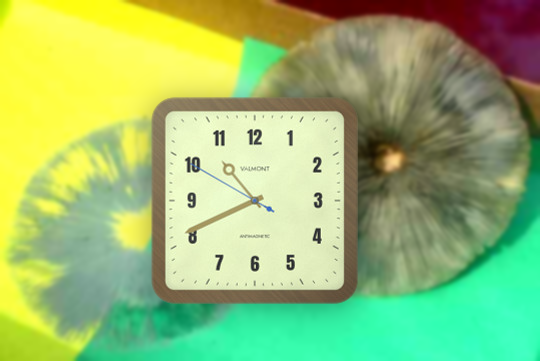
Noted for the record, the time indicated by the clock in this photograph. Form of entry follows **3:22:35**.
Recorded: **10:40:50**
